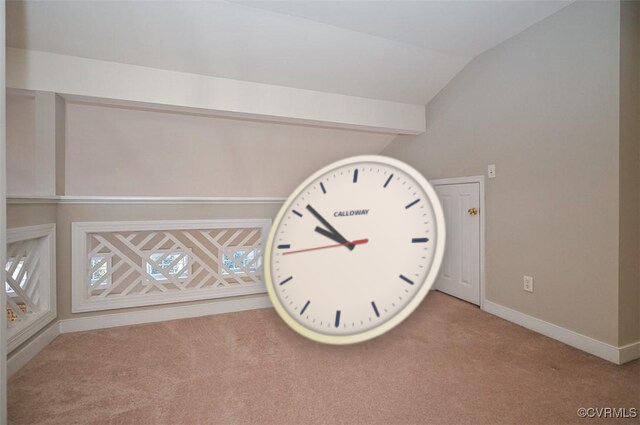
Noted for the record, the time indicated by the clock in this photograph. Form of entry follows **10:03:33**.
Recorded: **9:51:44**
